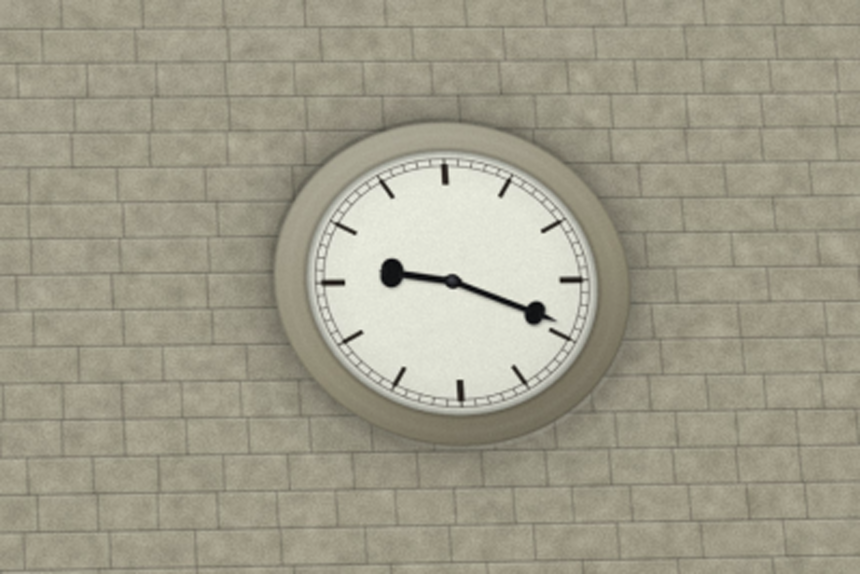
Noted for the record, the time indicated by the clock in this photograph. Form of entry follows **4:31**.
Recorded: **9:19**
